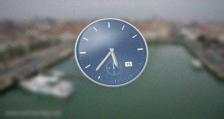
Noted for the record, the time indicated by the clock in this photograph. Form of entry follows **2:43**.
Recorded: **5:37**
